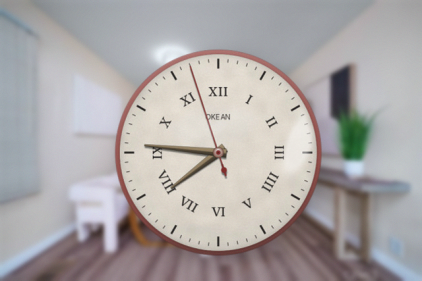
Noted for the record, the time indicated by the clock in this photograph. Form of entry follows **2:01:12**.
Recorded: **7:45:57**
